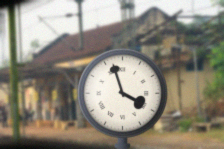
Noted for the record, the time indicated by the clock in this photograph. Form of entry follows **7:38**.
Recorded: **3:57**
